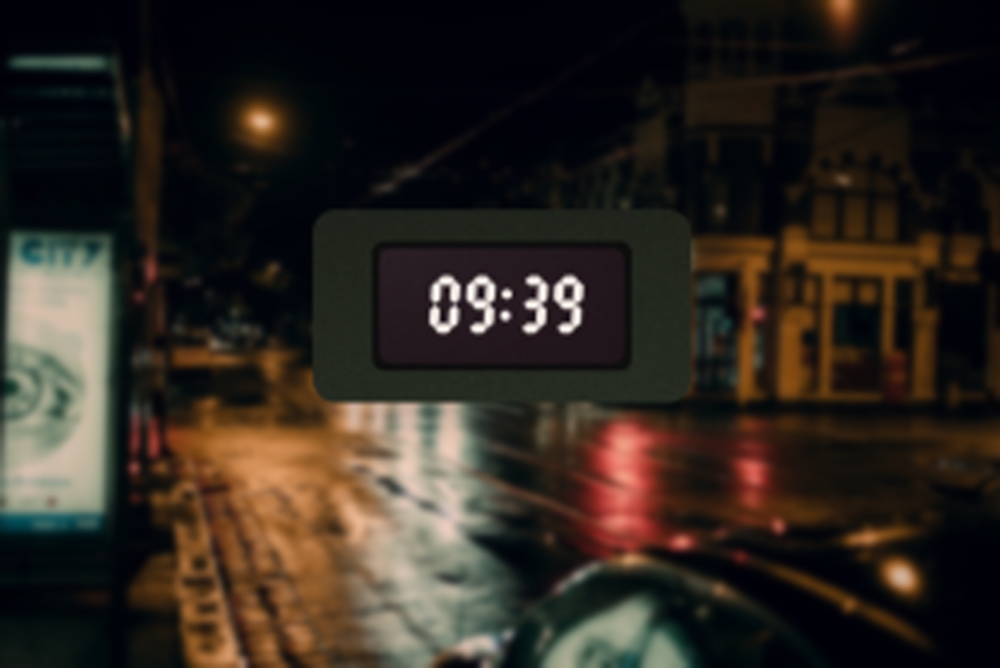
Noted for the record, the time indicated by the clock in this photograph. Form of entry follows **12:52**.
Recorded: **9:39**
